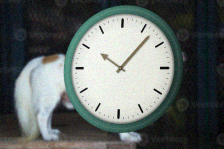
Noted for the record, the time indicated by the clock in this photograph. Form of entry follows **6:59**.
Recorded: **10:07**
